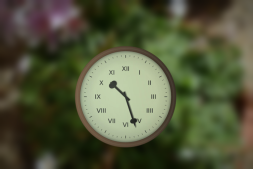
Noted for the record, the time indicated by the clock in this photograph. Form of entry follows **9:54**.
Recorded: **10:27**
